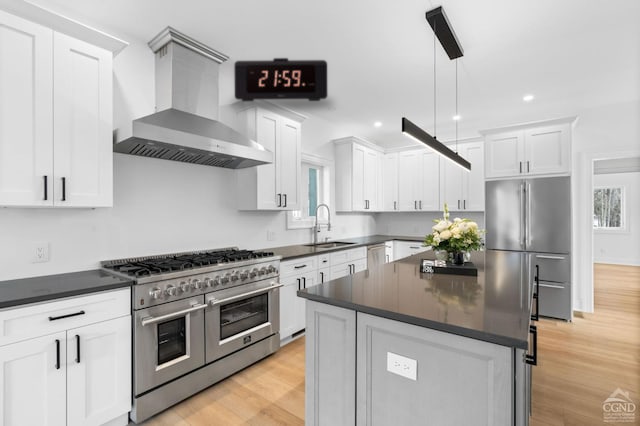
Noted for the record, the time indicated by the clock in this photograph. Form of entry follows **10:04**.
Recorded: **21:59**
